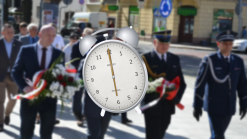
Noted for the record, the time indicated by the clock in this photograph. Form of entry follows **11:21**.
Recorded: **6:00**
